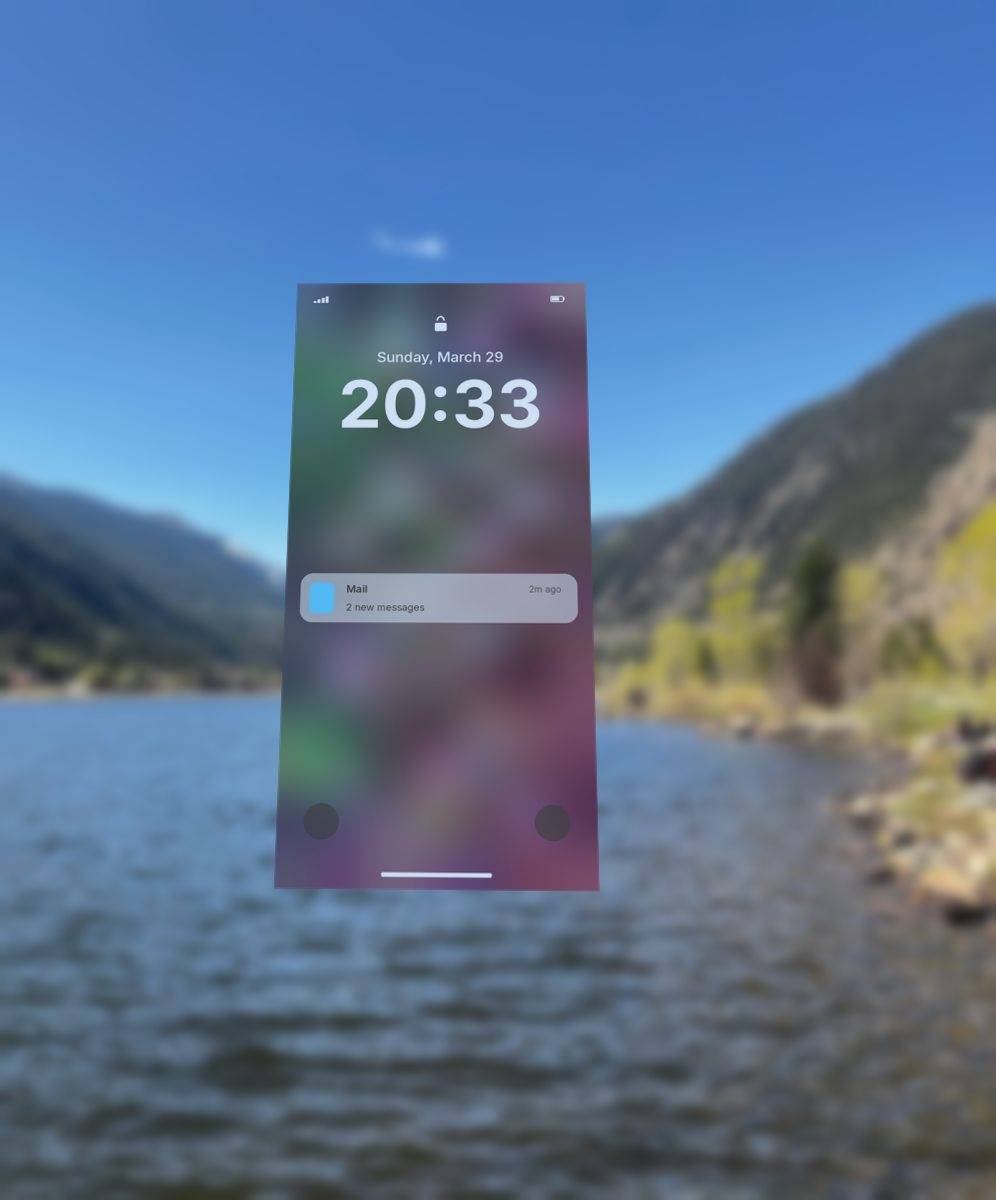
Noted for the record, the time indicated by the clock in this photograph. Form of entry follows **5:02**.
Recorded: **20:33**
